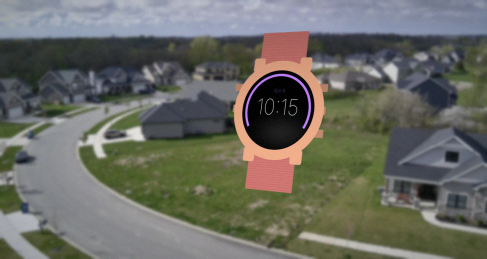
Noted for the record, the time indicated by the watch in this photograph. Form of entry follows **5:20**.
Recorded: **10:15**
